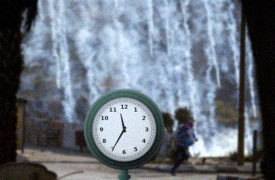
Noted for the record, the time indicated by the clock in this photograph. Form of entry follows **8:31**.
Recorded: **11:35**
